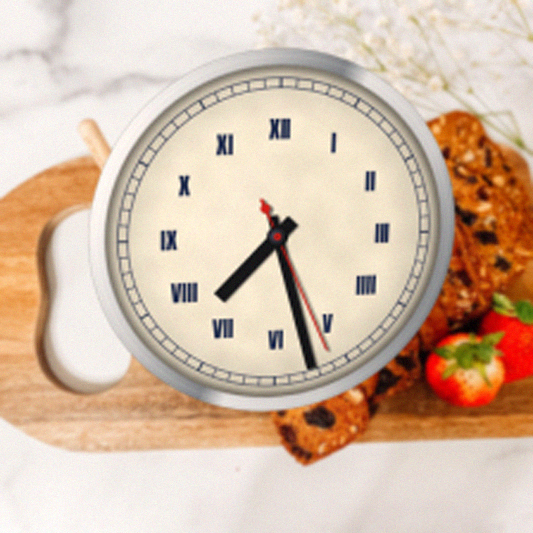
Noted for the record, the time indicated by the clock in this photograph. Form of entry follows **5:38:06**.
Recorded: **7:27:26**
